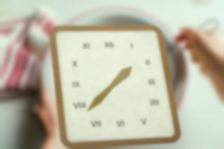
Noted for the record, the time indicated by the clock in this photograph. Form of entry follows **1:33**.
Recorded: **1:38**
